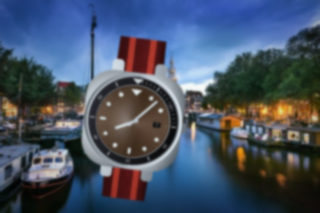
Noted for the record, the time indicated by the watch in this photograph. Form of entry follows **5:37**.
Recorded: **8:07**
